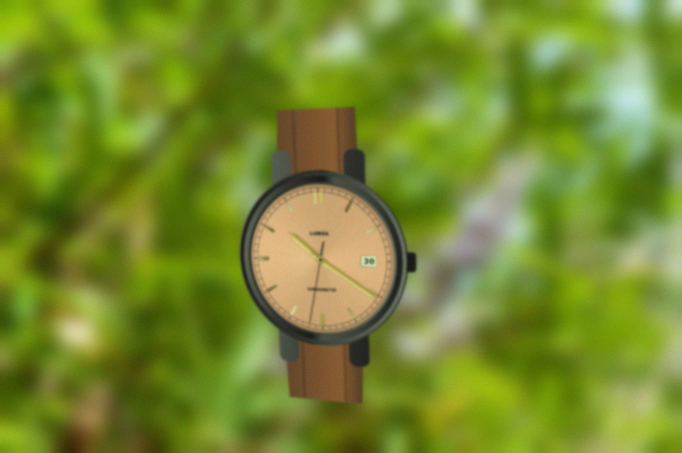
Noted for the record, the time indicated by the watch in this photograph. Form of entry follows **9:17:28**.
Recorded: **10:20:32**
